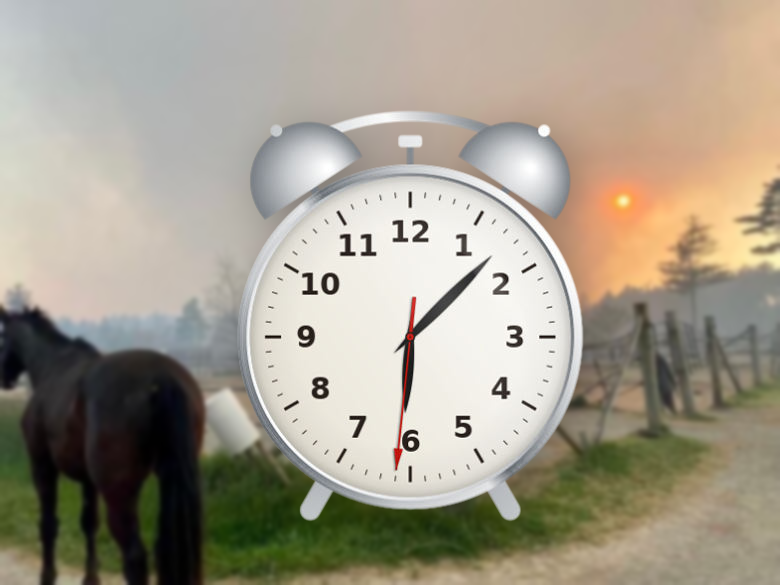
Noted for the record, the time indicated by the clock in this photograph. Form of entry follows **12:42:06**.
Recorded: **6:07:31**
